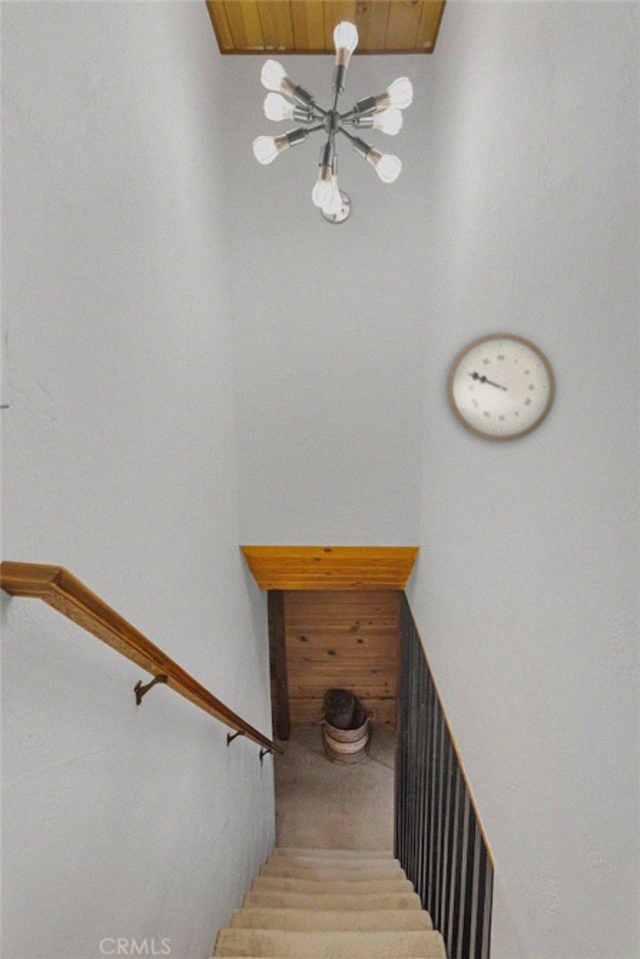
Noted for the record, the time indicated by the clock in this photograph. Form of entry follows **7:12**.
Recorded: **9:49**
